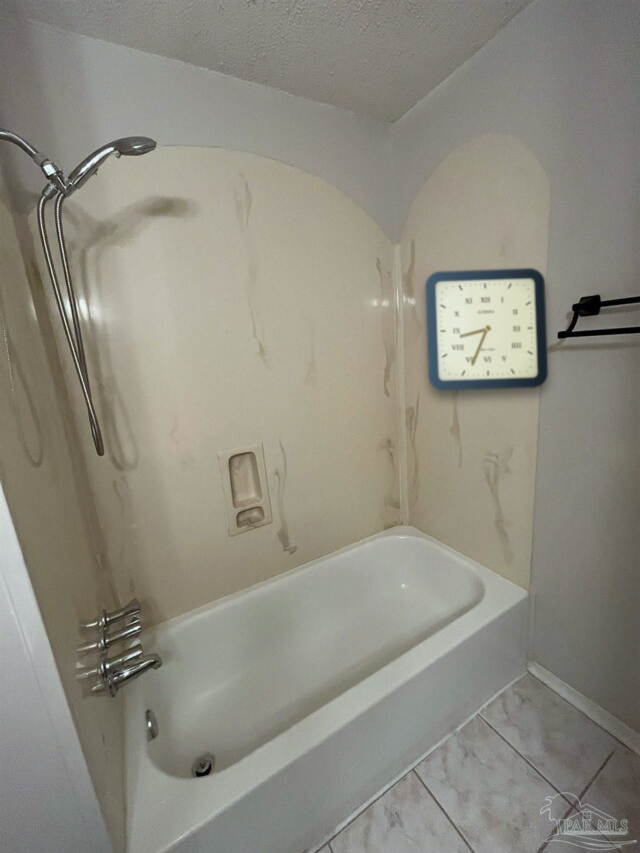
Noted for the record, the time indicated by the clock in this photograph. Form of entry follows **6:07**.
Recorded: **8:34**
